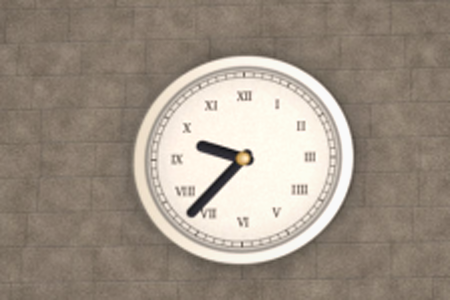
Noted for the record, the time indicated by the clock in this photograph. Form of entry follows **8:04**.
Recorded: **9:37**
